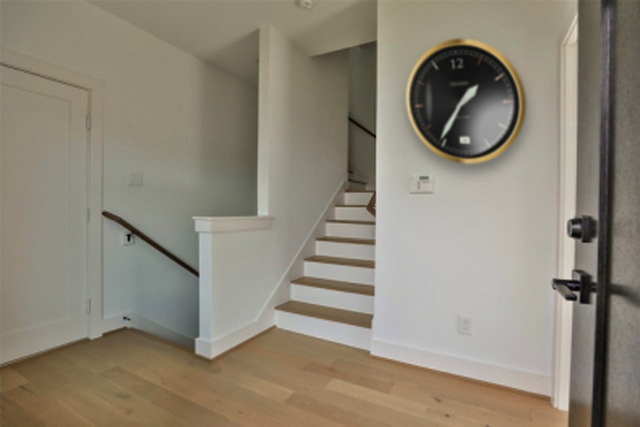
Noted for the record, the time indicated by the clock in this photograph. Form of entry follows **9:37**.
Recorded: **1:36**
